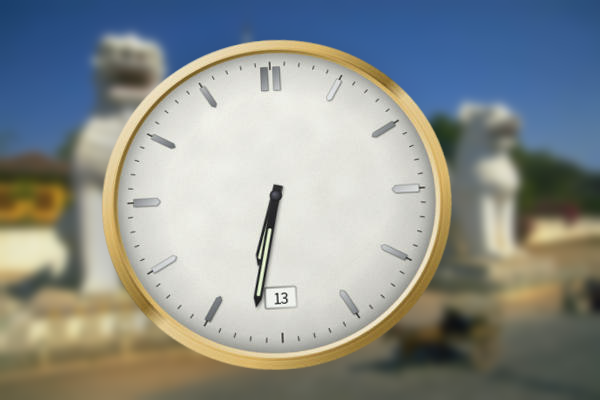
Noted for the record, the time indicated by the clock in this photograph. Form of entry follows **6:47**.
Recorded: **6:32**
